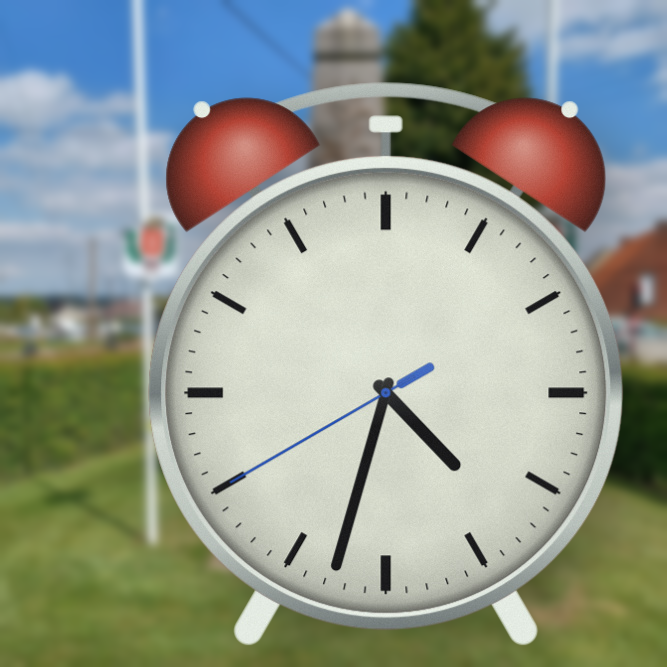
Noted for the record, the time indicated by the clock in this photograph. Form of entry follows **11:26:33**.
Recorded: **4:32:40**
